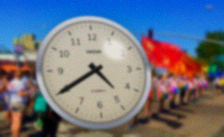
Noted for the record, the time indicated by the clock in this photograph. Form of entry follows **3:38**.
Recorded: **4:40**
